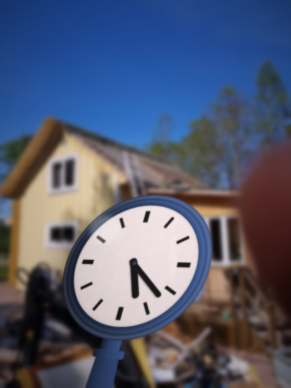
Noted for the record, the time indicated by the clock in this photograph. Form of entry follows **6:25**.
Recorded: **5:22**
